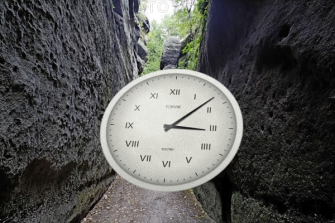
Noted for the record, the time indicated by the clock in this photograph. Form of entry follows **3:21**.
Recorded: **3:08**
